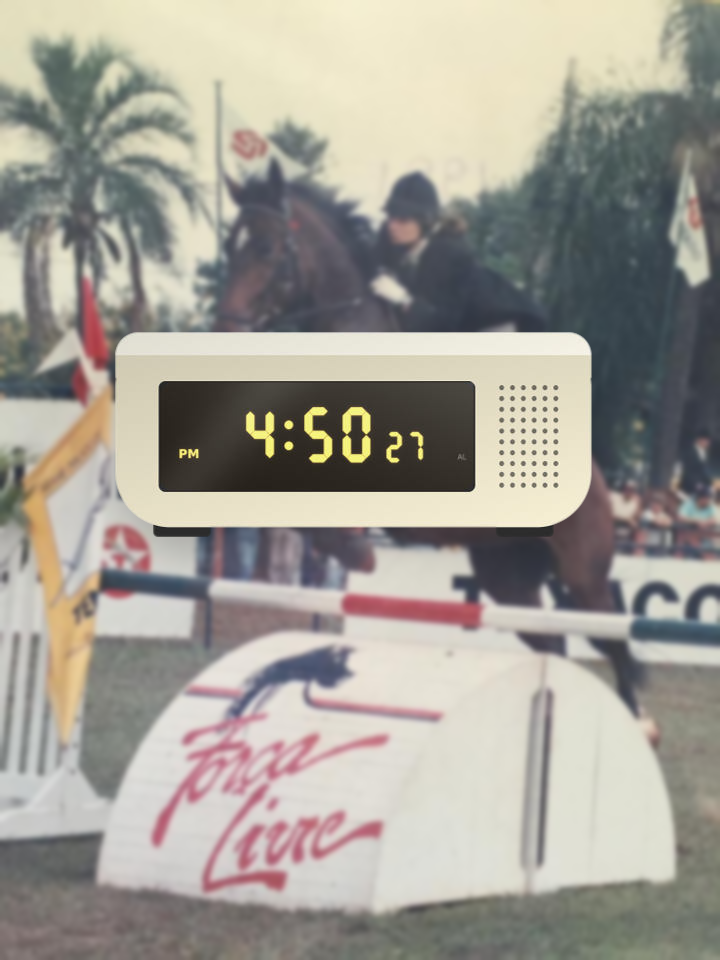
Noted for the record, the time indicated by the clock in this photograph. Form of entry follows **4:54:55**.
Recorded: **4:50:27**
